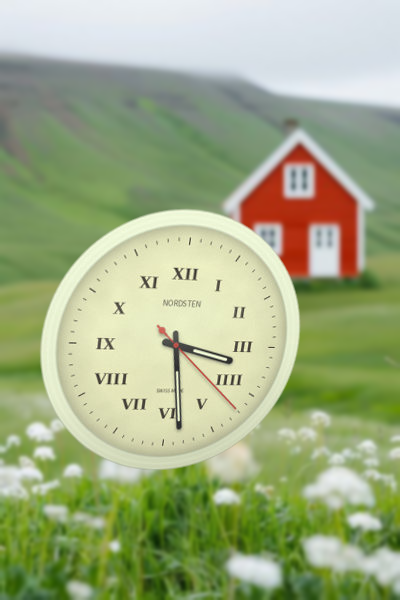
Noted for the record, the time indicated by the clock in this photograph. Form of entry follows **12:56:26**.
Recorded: **3:28:22**
